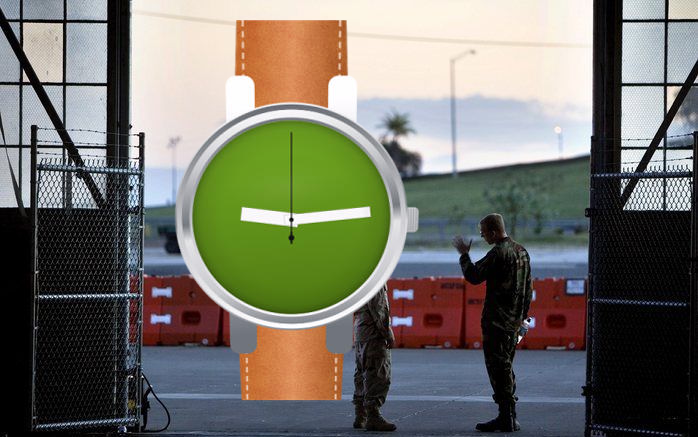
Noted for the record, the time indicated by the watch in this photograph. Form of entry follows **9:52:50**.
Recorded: **9:14:00**
